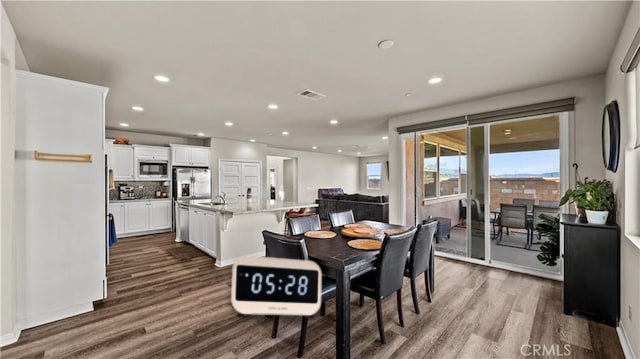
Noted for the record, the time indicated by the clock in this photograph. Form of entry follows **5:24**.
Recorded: **5:28**
